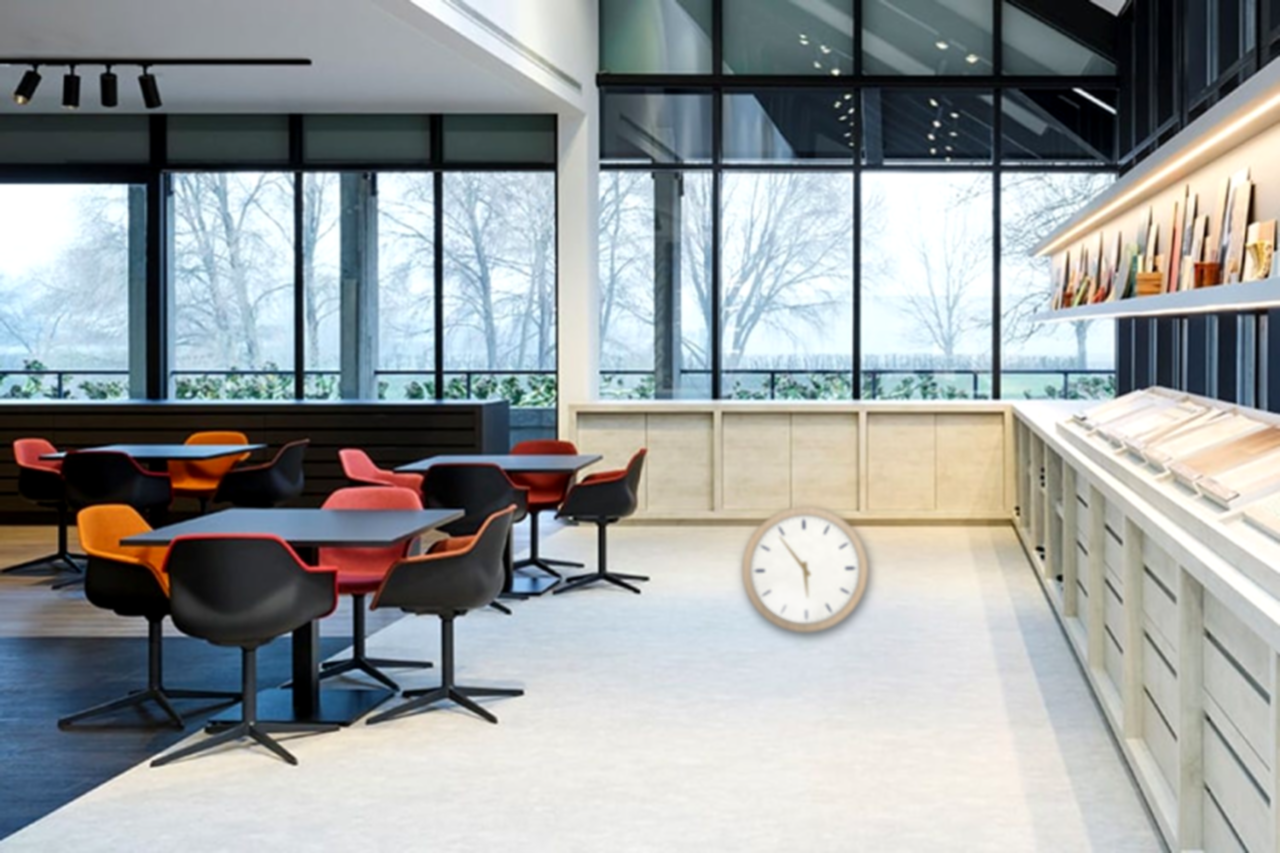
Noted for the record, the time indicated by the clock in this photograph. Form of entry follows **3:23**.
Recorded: **5:54**
